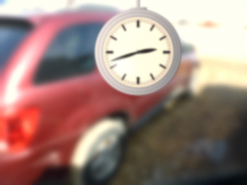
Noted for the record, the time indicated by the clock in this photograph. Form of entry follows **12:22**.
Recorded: **2:42**
